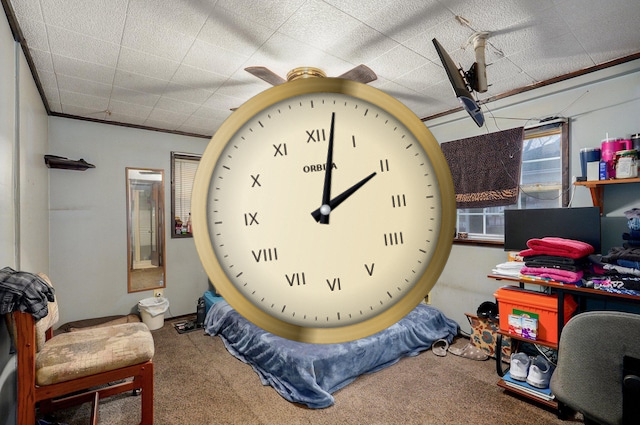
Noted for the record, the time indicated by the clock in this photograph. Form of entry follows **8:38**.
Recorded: **2:02**
